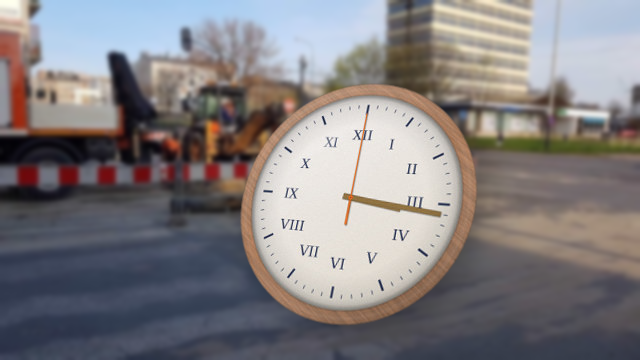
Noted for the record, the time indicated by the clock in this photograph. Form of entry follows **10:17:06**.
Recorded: **3:16:00**
